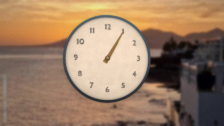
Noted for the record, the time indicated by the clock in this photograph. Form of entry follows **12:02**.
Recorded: **1:05**
